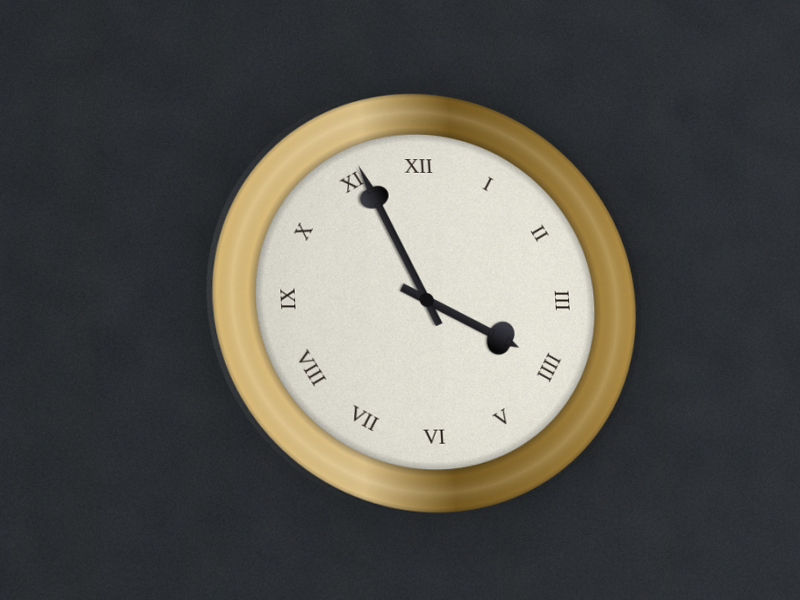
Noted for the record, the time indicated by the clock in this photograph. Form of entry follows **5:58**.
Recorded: **3:56**
